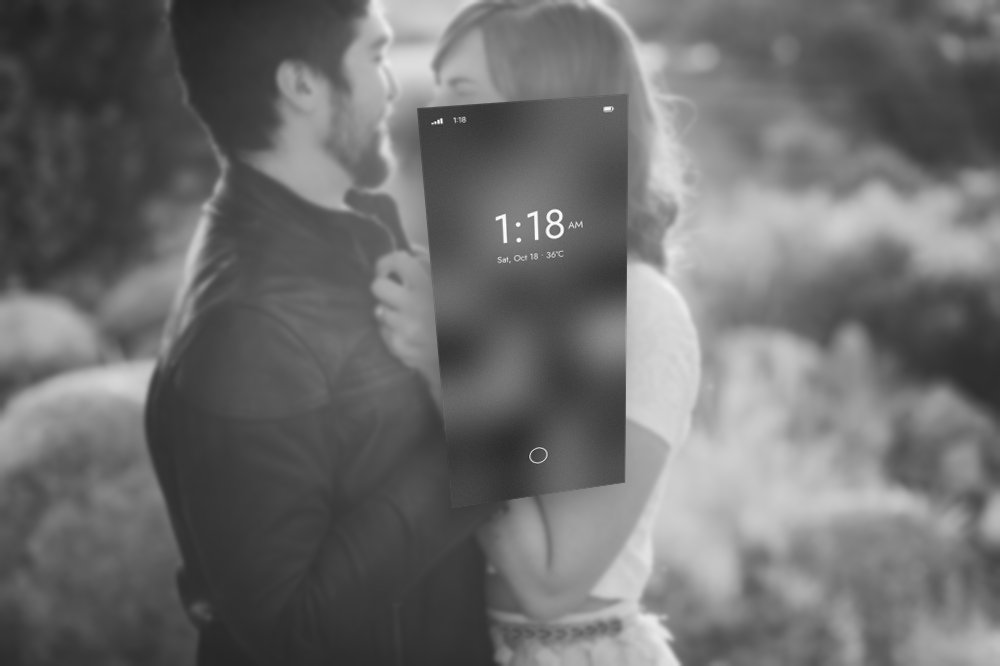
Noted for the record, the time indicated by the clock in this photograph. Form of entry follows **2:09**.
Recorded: **1:18**
